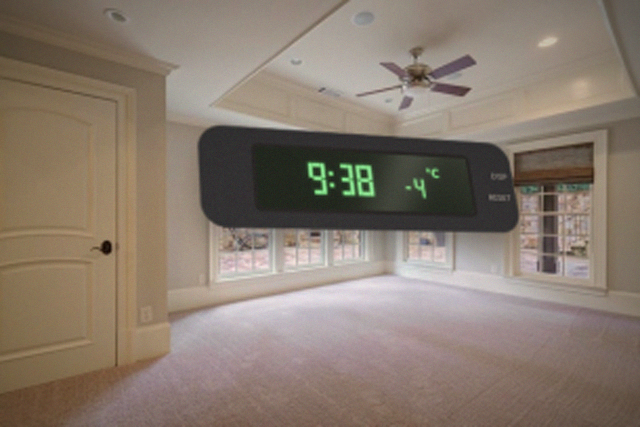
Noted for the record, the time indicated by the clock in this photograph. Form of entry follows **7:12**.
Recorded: **9:38**
